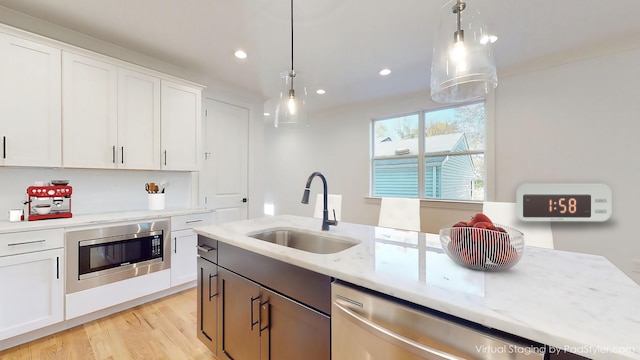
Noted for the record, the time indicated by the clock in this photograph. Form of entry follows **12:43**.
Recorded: **1:58**
